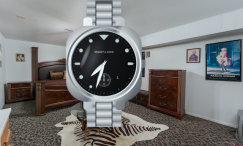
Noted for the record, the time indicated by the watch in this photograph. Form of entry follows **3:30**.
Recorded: **7:33**
